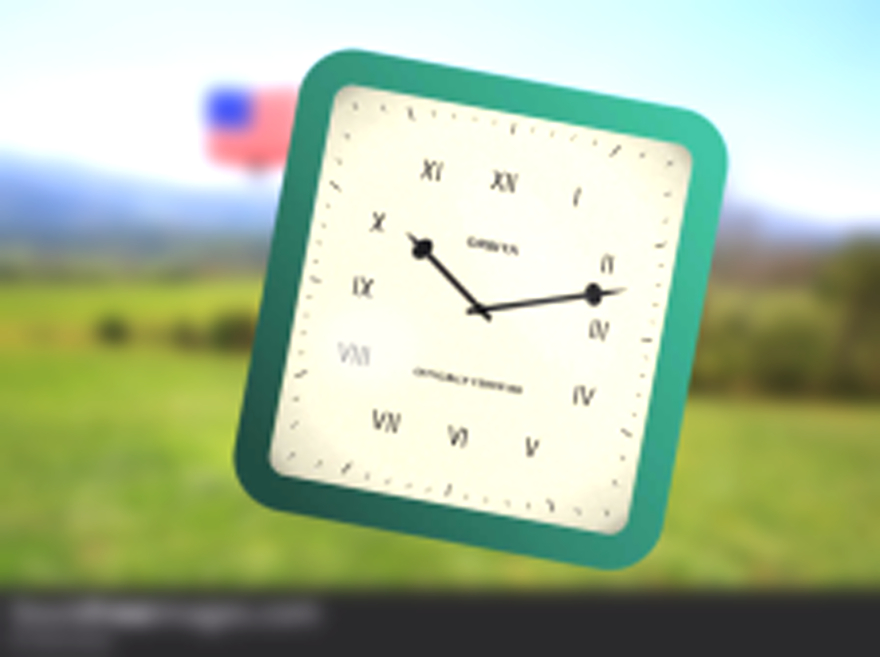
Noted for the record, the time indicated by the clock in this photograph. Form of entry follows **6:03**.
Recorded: **10:12**
